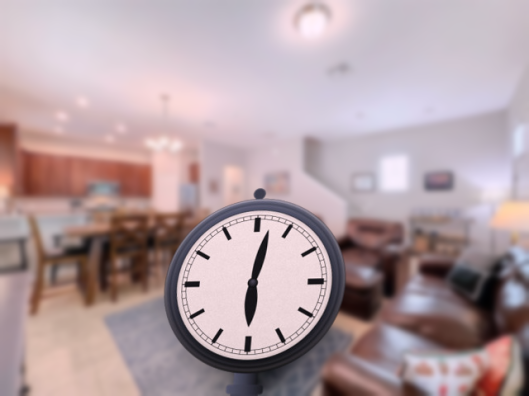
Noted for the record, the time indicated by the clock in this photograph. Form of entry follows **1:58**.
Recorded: **6:02**
